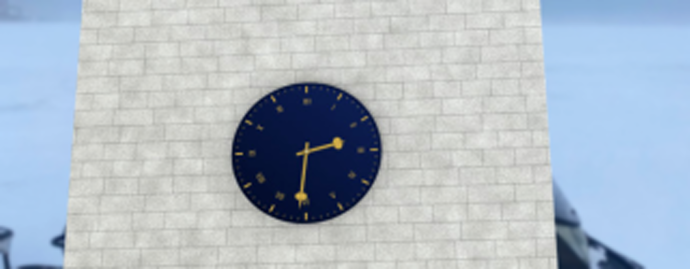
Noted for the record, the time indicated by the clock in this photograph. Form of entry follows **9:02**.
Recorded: **2:31**
